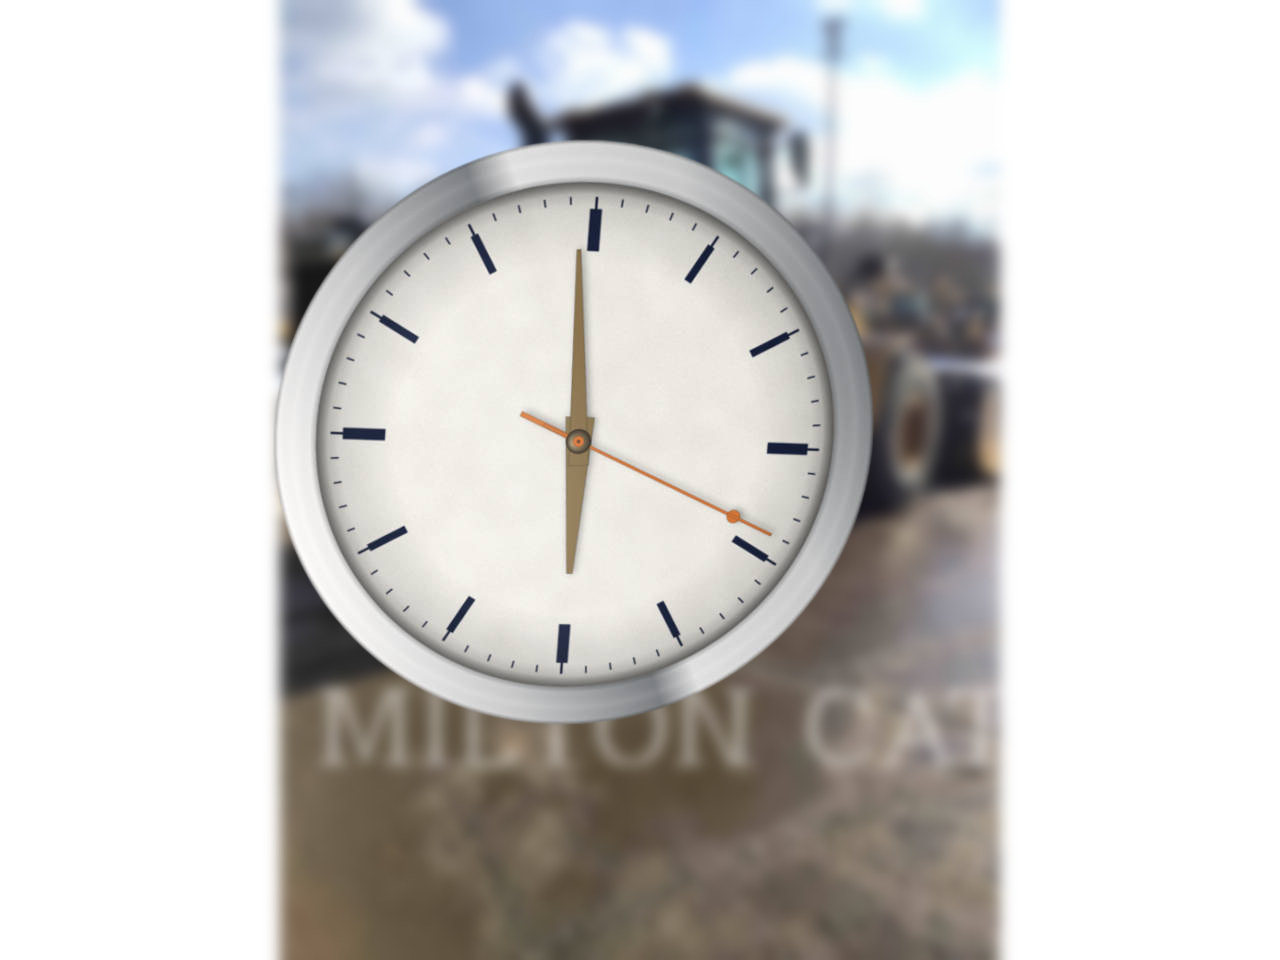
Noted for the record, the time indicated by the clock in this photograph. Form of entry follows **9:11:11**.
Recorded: **5:59:19**
